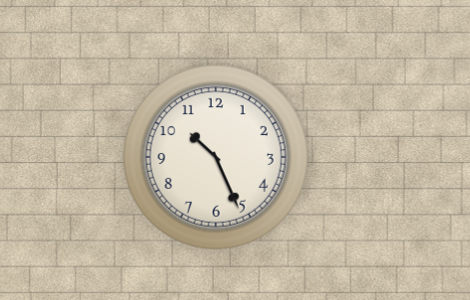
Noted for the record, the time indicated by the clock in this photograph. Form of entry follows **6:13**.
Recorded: **10:26**
